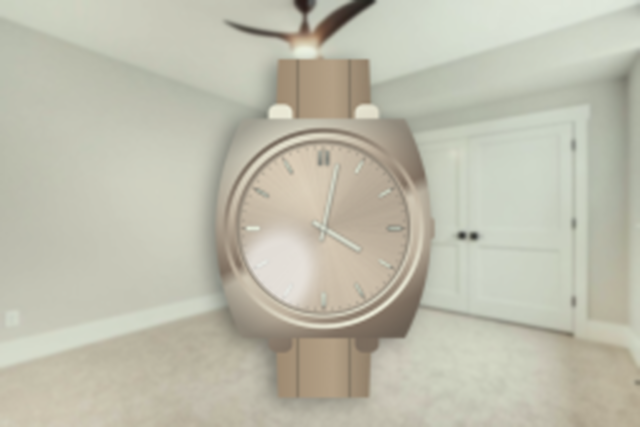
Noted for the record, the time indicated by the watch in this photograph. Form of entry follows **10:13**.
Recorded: **4:02**
